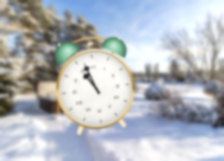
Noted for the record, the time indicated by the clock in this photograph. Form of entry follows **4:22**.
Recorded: **10:57**
